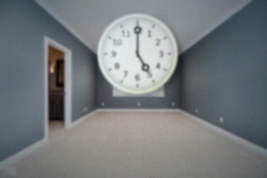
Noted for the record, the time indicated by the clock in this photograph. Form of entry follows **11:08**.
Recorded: **5:00**
